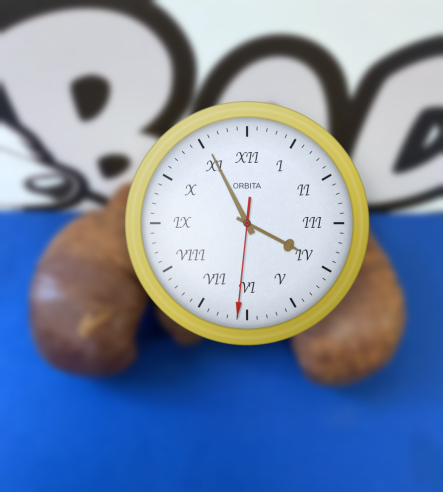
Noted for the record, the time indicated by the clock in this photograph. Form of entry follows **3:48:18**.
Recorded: **3:55:31**
